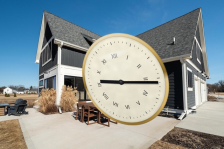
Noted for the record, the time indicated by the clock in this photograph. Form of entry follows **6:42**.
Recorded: **9:16**
